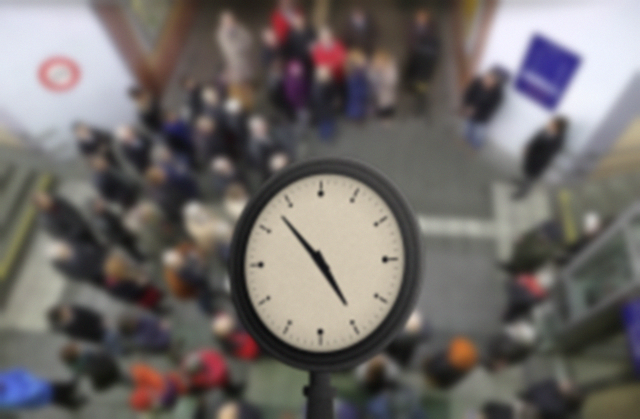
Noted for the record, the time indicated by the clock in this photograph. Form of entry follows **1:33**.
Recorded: **4:53**
